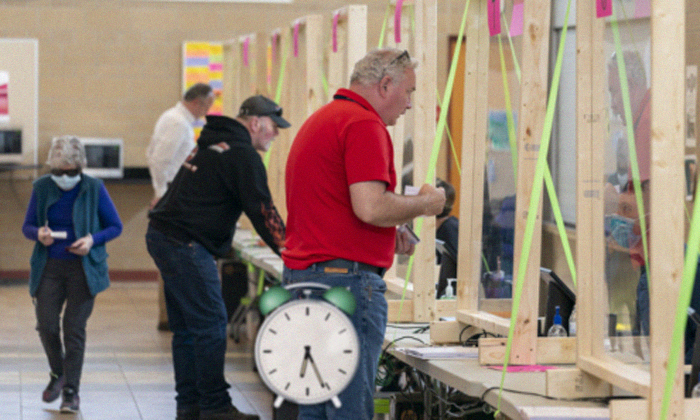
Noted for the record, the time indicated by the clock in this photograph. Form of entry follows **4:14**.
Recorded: **6:26**
